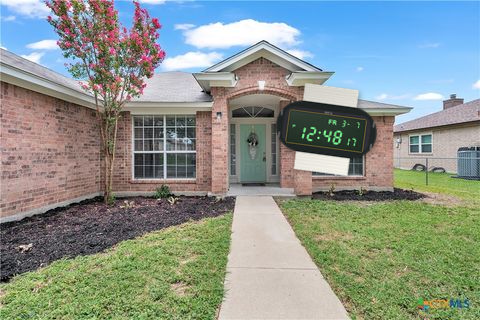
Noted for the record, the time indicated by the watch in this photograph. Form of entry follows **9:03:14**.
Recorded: **12:48:17**
